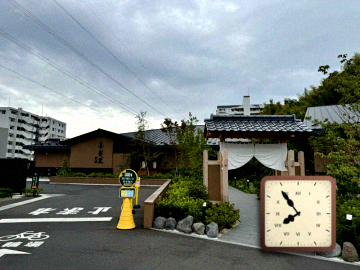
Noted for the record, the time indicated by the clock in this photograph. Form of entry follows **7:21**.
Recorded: **7:54**
